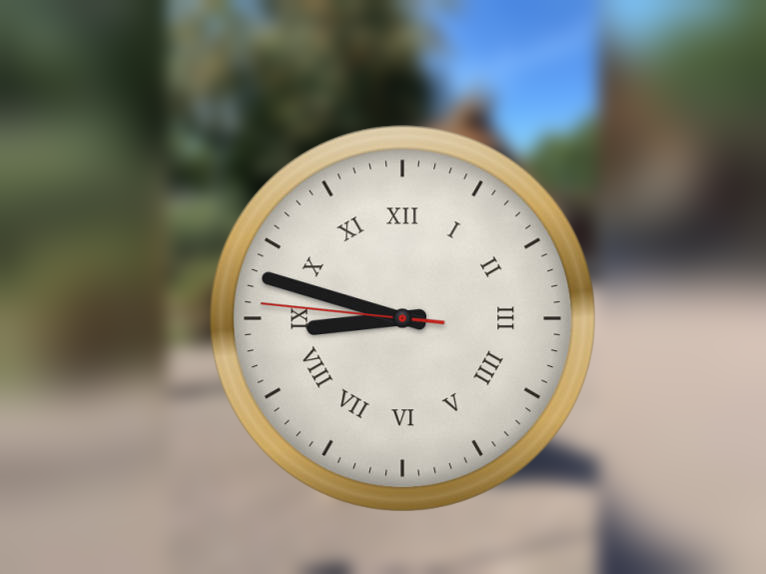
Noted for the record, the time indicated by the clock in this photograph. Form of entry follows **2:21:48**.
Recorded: **8:47:46**
